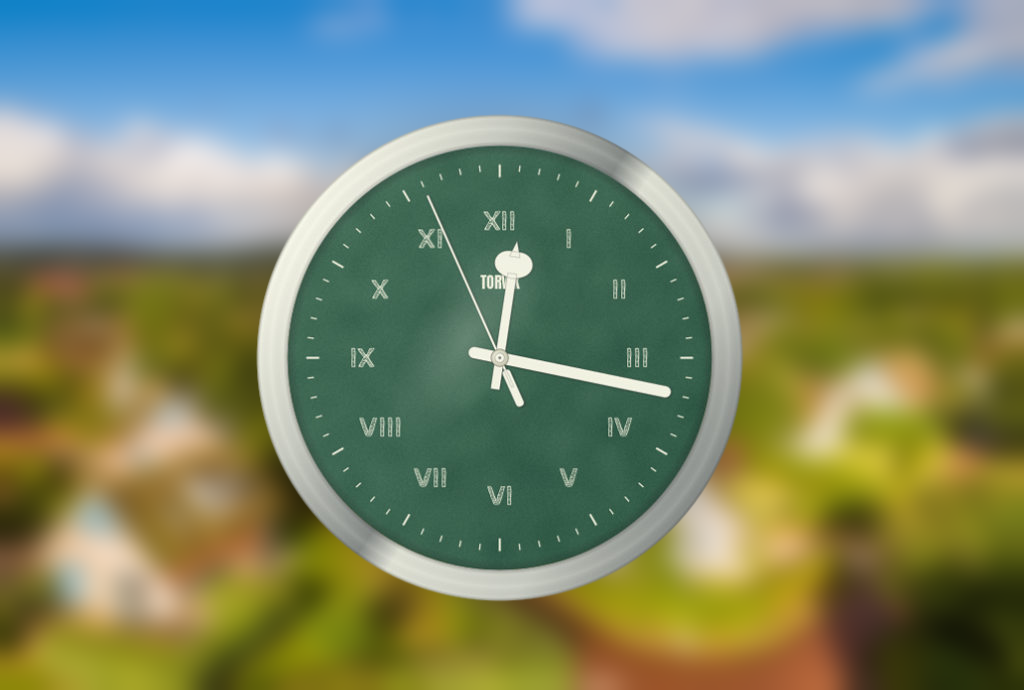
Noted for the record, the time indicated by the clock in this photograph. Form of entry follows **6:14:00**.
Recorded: **12:16:56**
